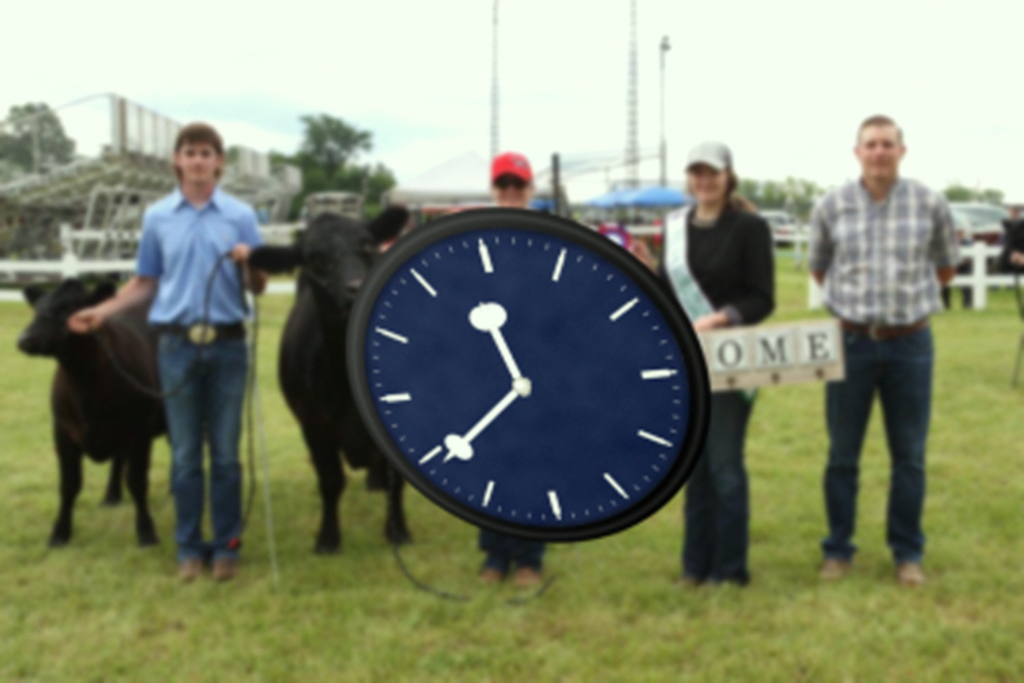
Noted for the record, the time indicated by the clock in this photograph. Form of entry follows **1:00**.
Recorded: **11:39**
